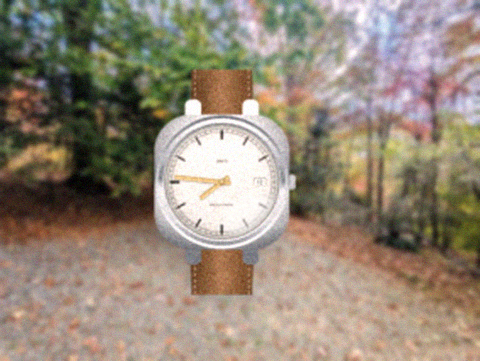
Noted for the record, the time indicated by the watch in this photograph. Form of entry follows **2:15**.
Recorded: **7:46**
